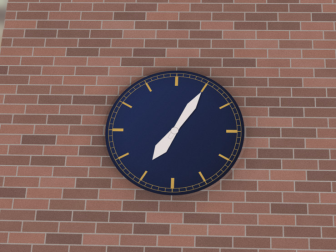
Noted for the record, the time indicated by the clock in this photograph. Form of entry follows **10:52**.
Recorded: **7:05**
